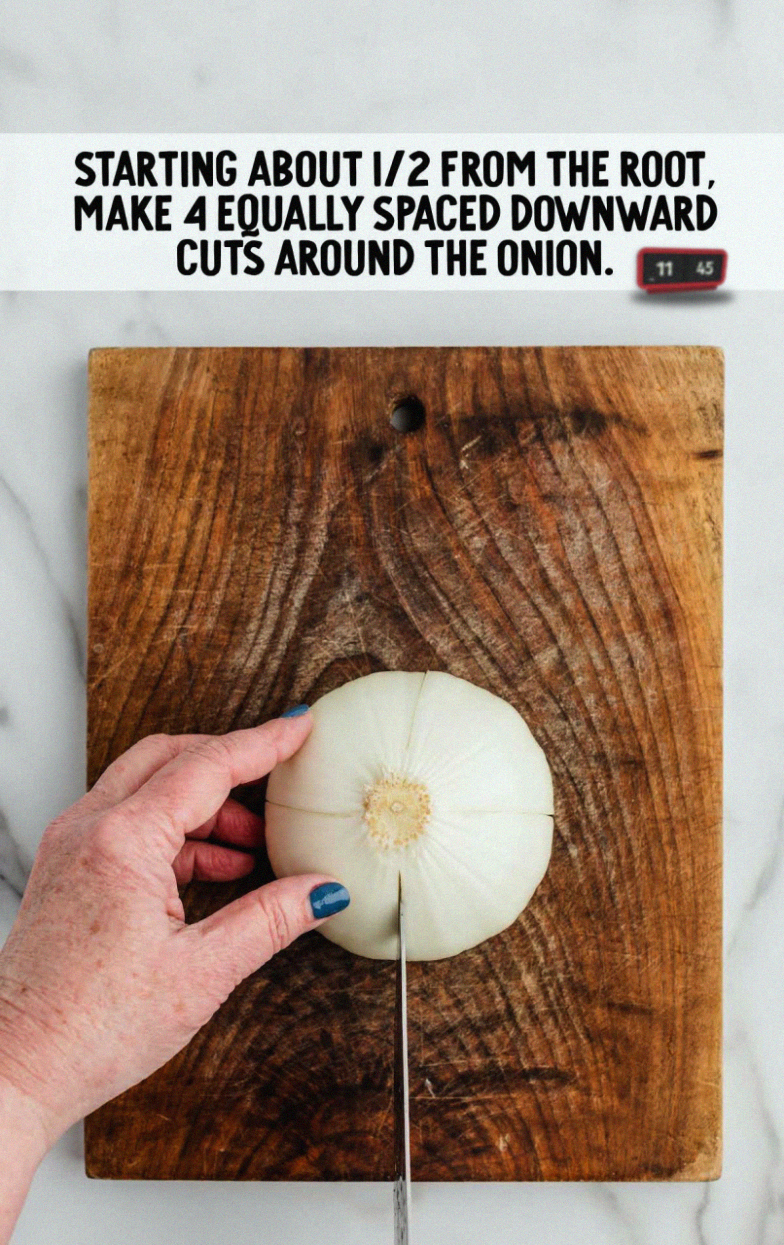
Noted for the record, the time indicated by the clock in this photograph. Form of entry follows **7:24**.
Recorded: **11:45**
